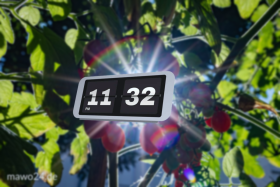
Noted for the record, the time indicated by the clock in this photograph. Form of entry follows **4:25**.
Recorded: **11:32**
